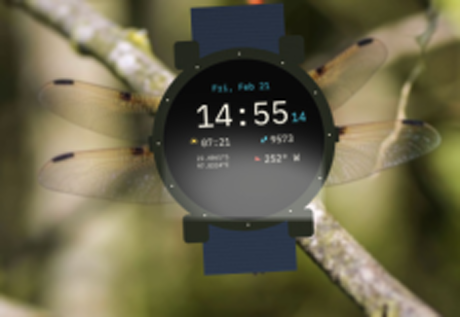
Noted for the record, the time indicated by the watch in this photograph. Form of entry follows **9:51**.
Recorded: **14:55**
